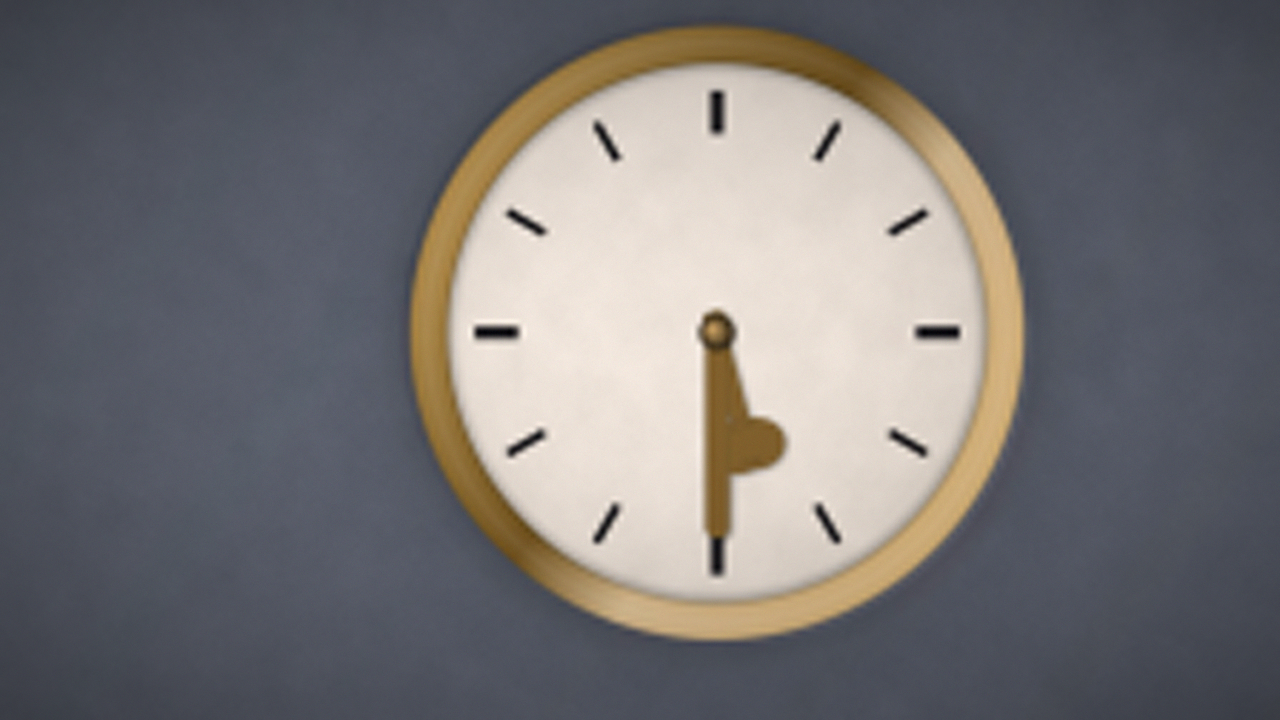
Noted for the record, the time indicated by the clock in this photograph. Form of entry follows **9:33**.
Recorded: **5:30**
